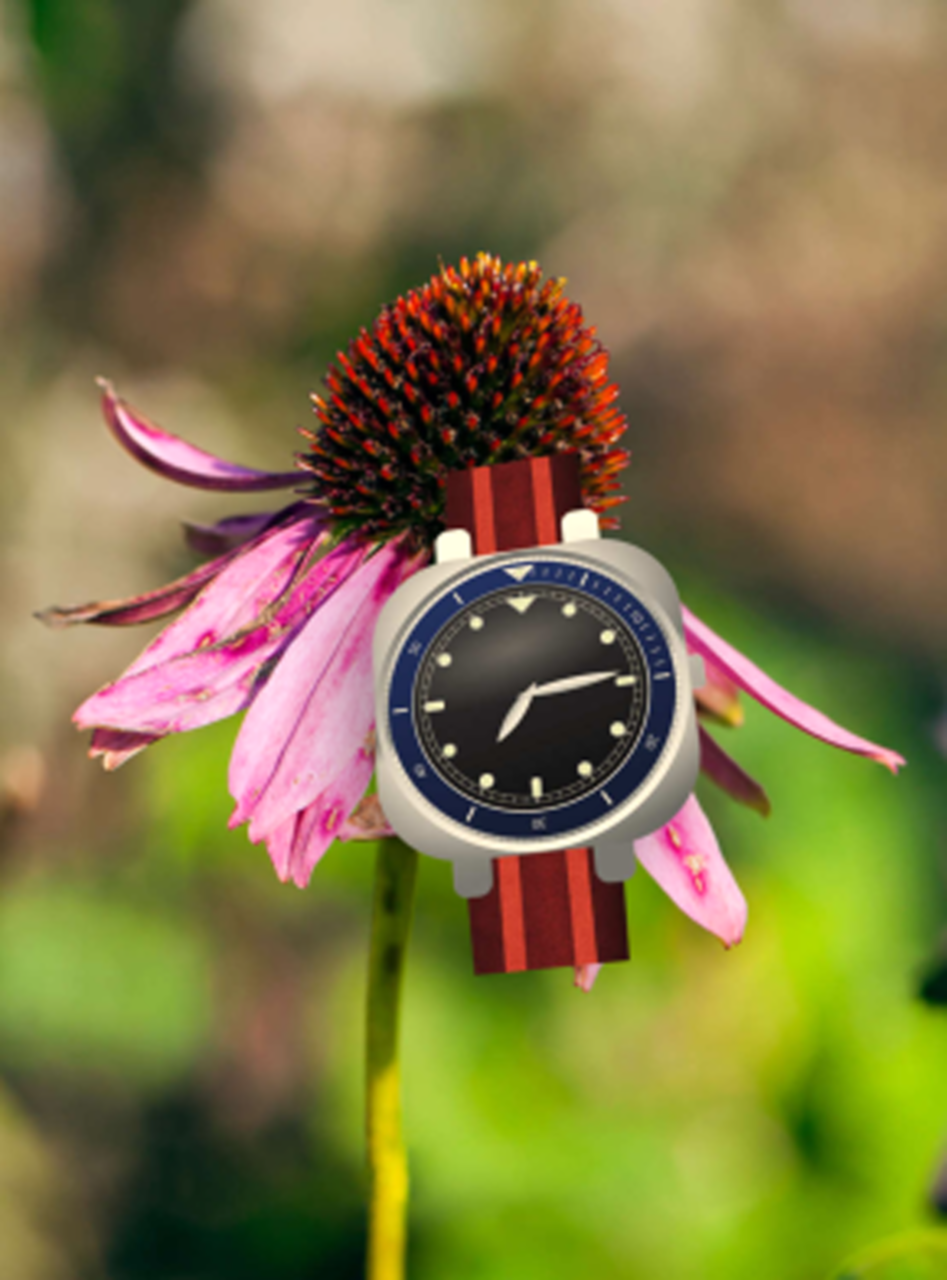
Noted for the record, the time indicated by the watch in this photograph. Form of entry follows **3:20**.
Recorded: **7:14**
